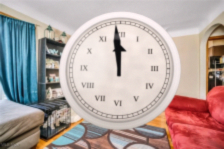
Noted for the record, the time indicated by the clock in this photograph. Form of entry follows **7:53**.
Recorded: **11:59**
